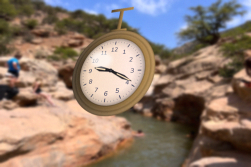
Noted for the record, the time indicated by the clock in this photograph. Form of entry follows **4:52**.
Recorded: **9:19**
